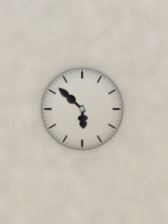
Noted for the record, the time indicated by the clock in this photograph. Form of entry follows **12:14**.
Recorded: **5:52**
